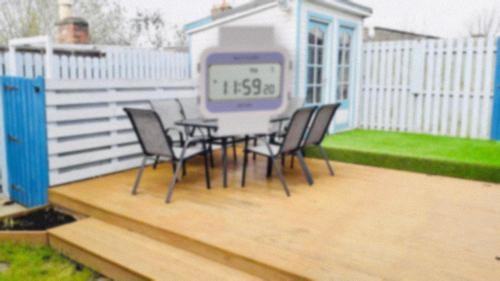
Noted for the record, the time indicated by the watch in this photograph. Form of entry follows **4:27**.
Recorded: **11:59**
